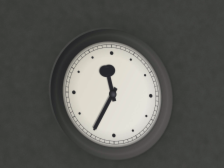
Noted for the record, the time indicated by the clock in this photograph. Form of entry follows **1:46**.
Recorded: **11:35**
